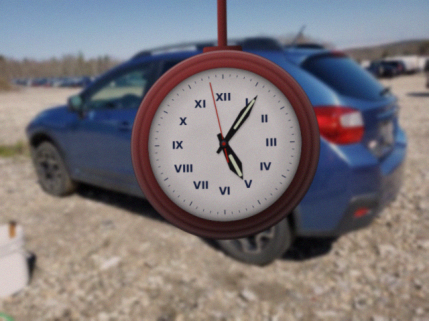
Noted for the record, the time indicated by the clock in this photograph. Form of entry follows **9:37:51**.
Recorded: **5:05:58**
